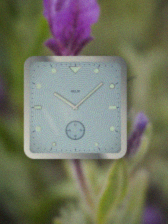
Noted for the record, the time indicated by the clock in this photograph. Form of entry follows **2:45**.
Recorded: **10:08**
